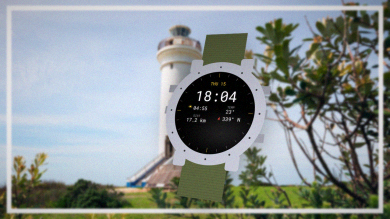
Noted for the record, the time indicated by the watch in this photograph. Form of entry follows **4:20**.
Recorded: **18:04**
